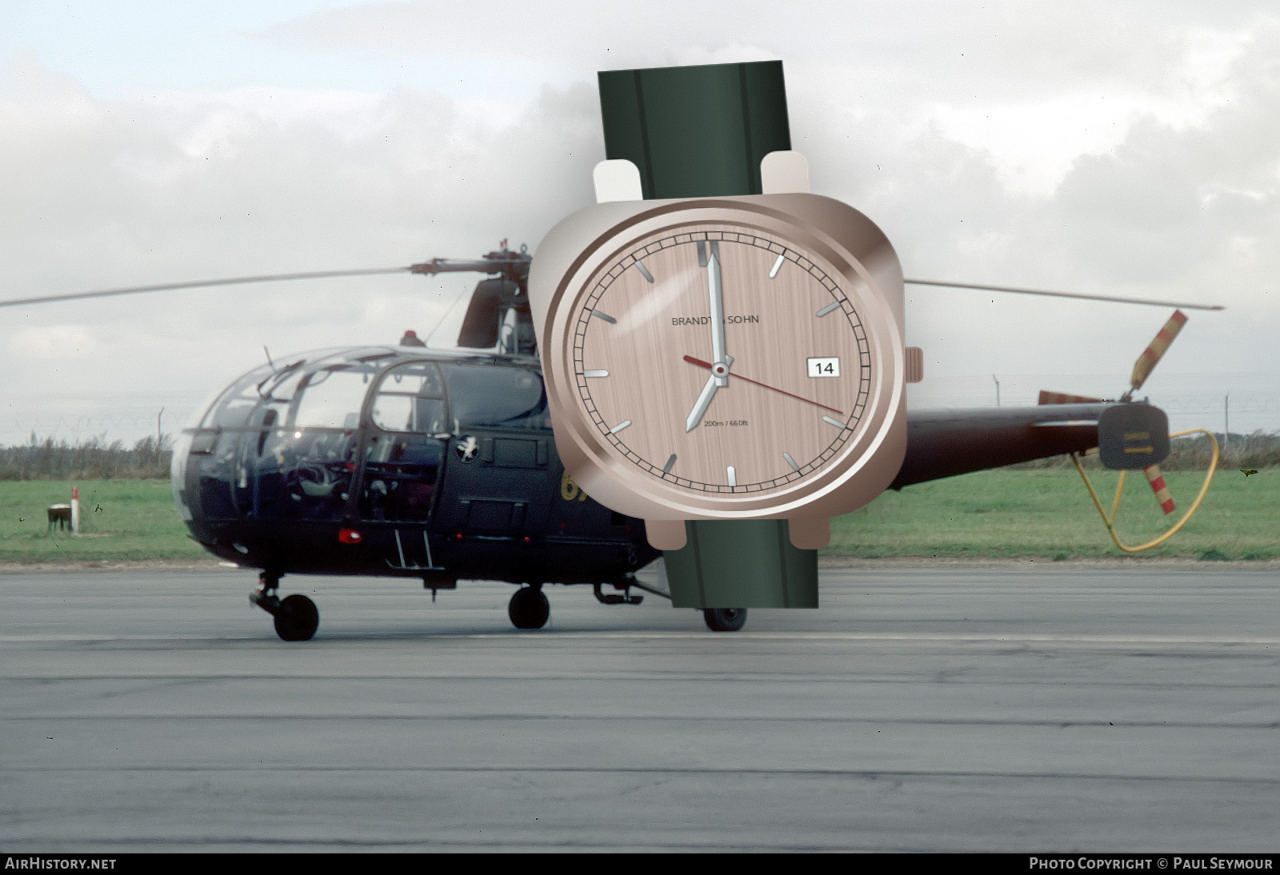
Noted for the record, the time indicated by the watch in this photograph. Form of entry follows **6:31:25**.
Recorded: **7:00:19**
